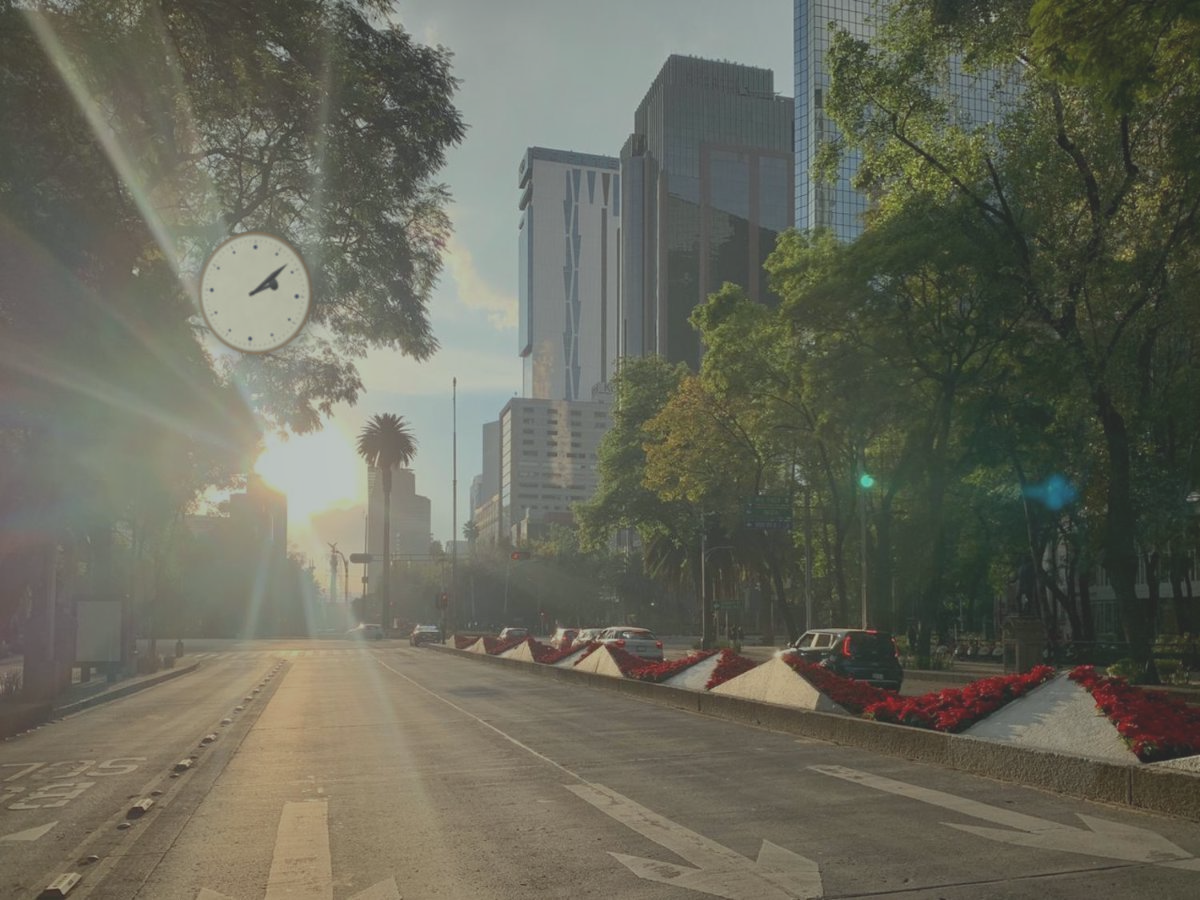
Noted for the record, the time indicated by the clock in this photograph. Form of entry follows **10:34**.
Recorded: **2:08**
